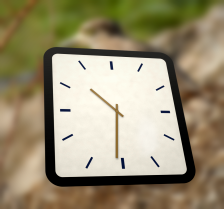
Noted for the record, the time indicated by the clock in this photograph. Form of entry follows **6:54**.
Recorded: **10:31**
